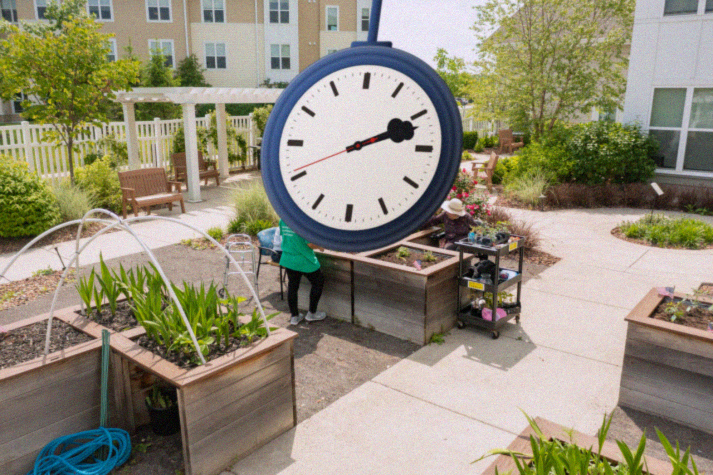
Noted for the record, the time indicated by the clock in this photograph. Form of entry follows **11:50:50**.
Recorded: **2:11:41**
